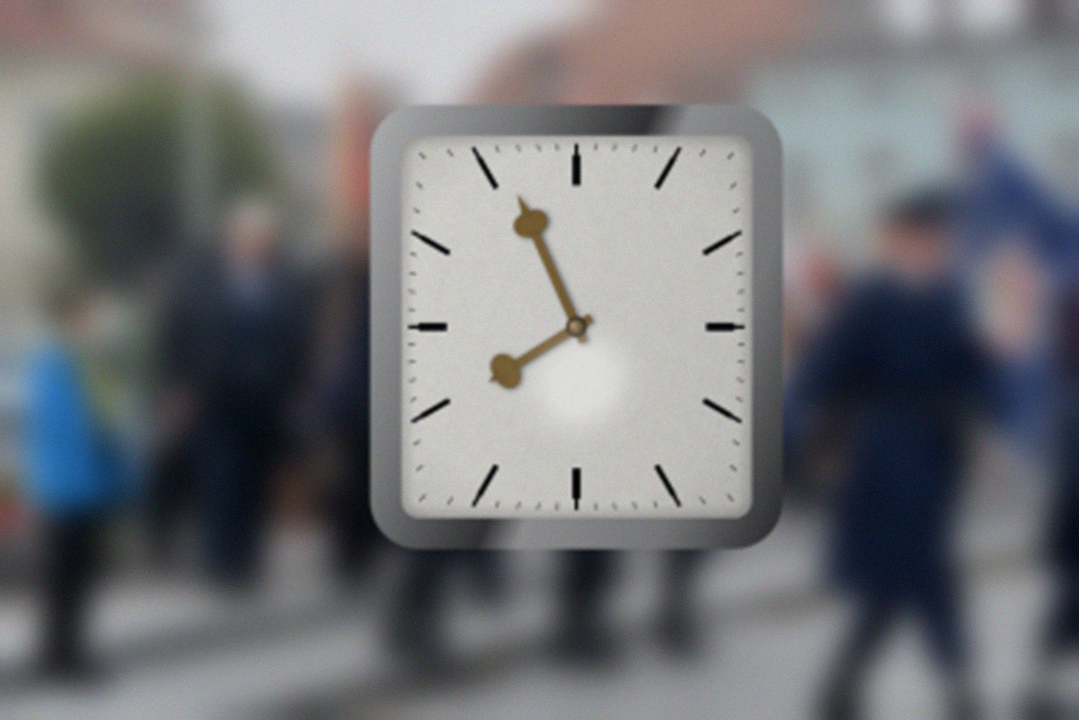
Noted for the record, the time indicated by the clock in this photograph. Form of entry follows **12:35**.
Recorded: **7:56**
